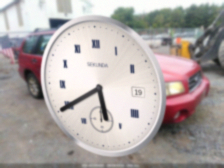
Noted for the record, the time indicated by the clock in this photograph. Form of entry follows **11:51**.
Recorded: **5:40**
